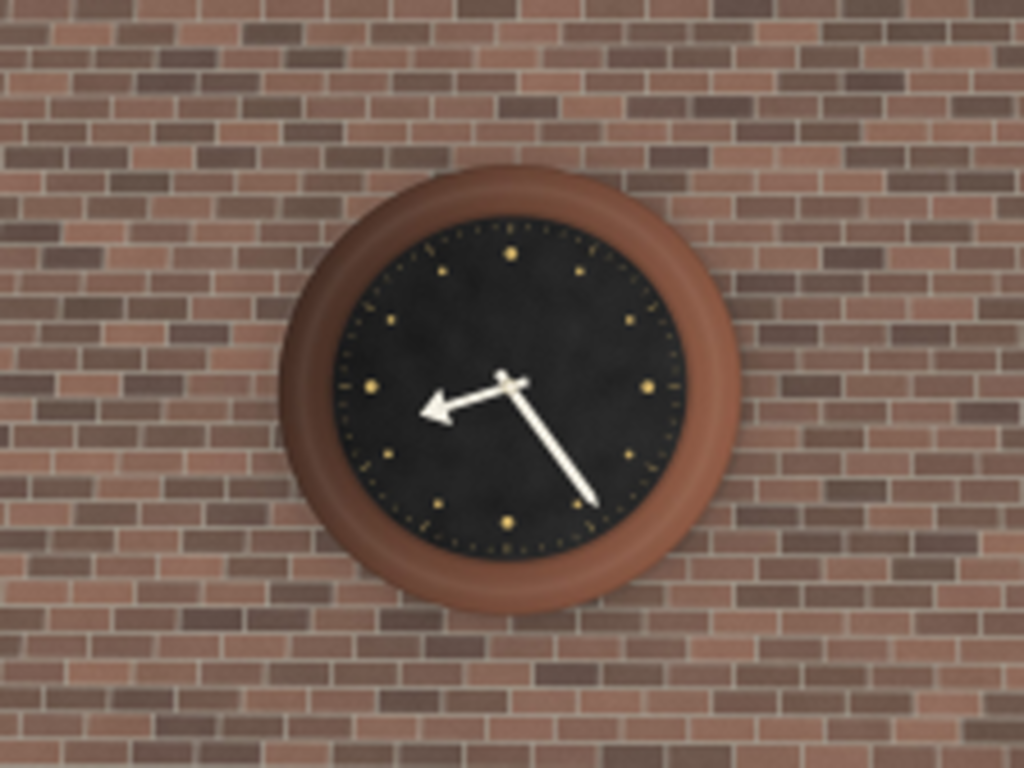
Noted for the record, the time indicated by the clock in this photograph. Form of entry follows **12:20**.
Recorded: **8:24**
